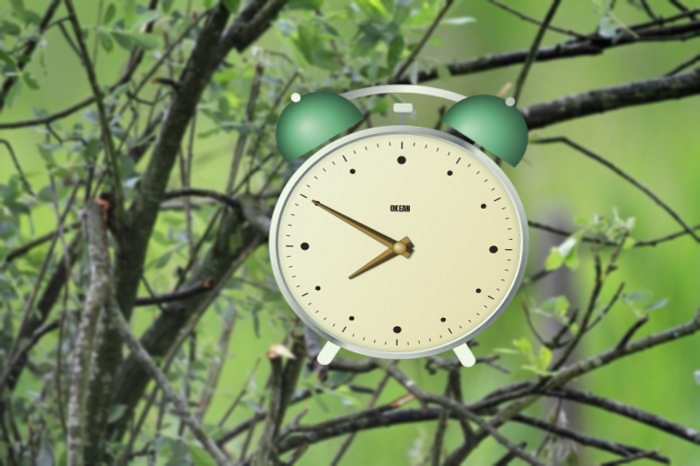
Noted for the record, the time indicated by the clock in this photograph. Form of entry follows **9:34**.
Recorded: **7:50**
